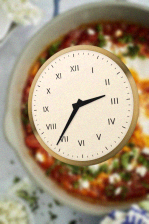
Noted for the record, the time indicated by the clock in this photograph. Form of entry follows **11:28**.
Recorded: **2:36**
